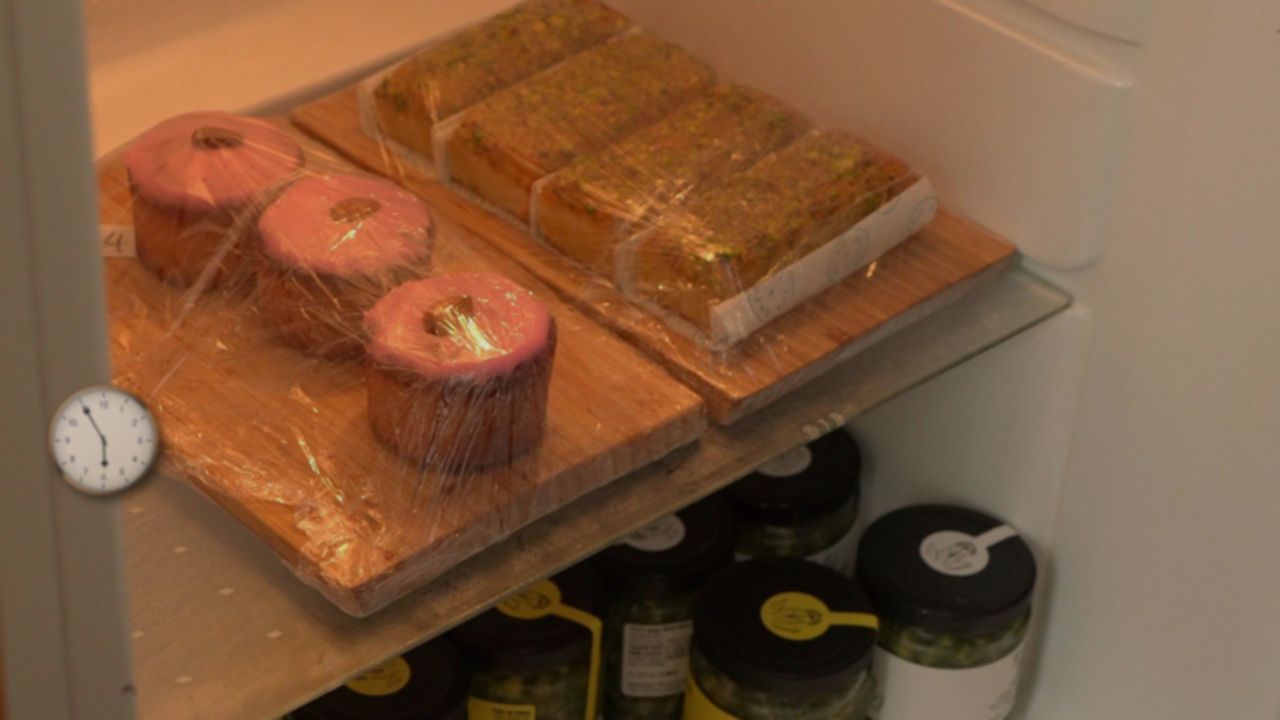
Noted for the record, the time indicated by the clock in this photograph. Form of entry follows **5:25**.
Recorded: **5:55**
